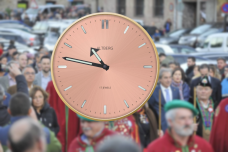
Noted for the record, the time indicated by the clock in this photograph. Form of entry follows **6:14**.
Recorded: **10:47**
